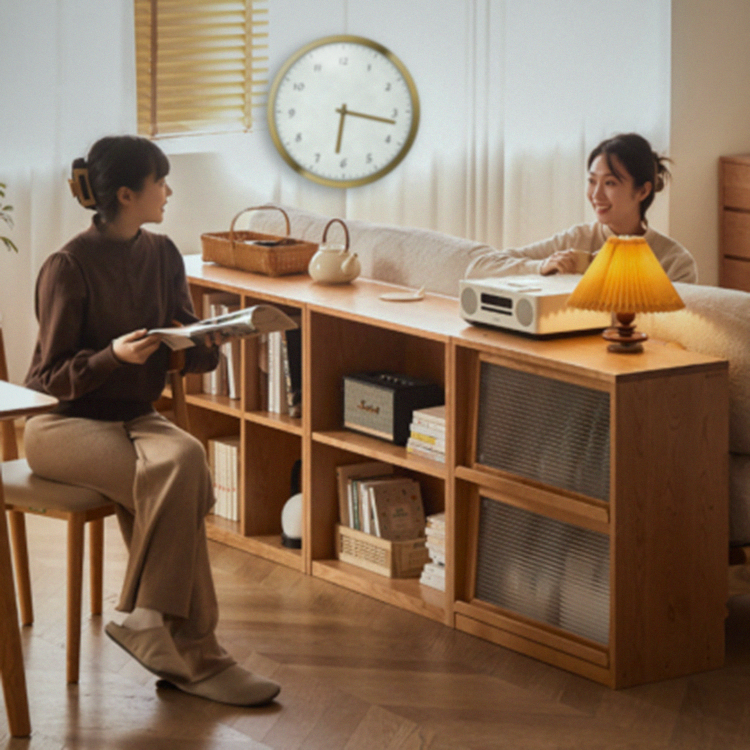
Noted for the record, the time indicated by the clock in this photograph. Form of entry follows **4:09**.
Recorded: **6:17**
